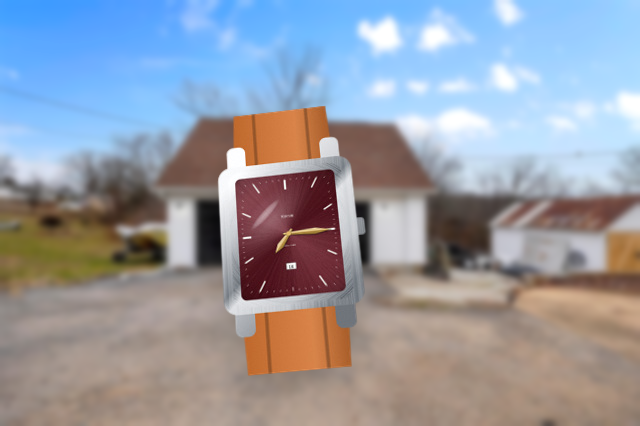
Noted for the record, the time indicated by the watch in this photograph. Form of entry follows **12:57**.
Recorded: **7:15**
